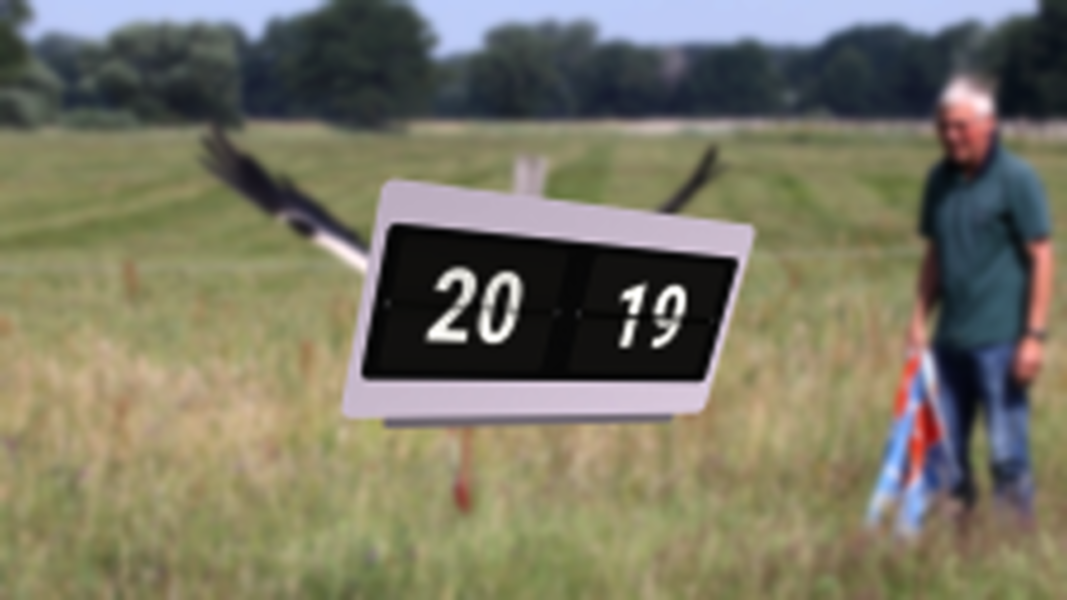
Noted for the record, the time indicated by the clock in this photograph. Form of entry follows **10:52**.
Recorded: **20:19**
